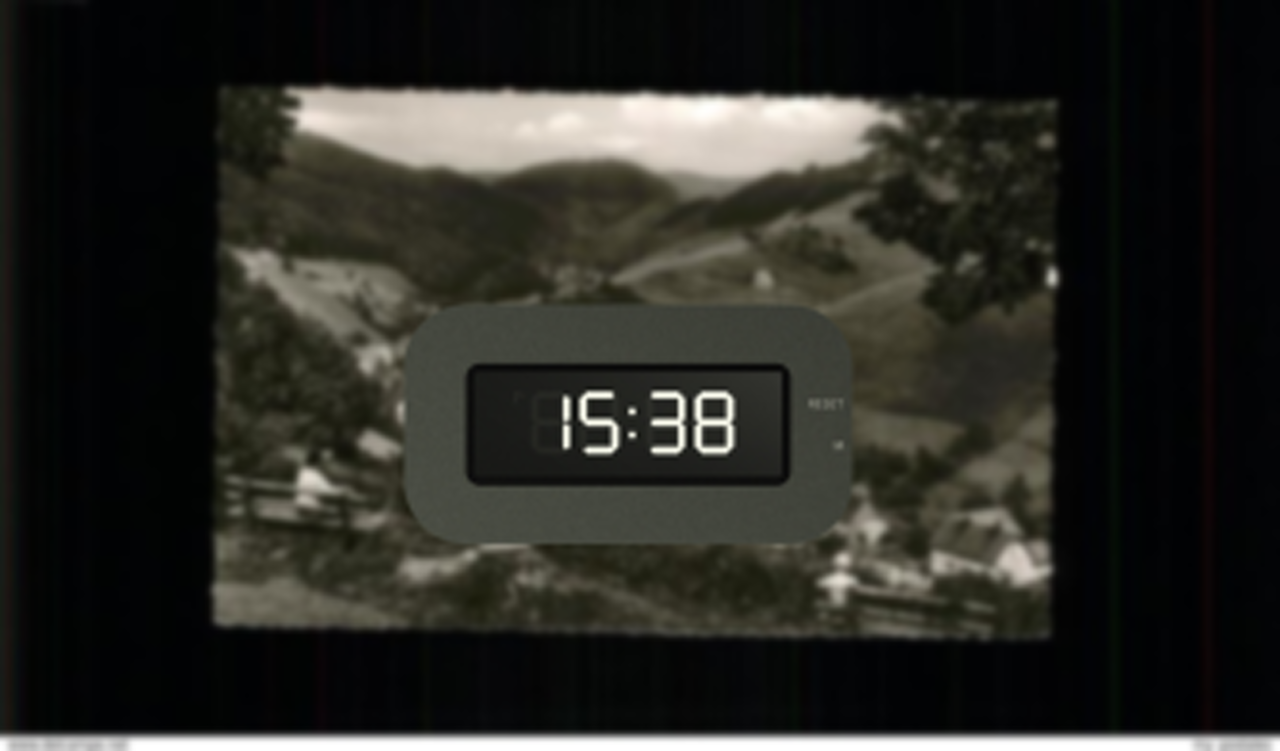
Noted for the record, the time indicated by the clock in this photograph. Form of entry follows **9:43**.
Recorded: **15:38**
